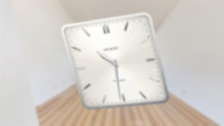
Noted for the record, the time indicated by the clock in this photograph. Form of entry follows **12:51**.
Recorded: **10:31**
